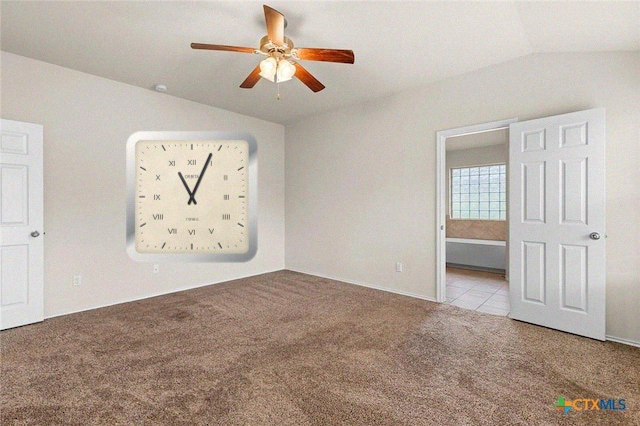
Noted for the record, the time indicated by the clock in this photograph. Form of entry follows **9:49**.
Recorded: **11:04**
